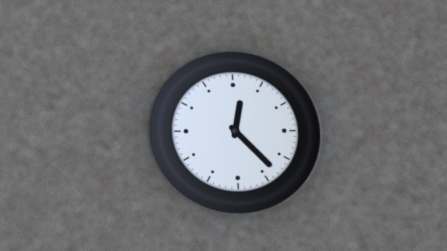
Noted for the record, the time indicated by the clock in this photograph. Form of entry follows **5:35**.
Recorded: **12:23**
